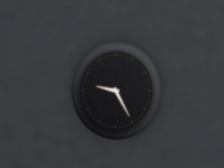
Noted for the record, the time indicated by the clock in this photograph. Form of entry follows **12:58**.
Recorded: **9:25**
